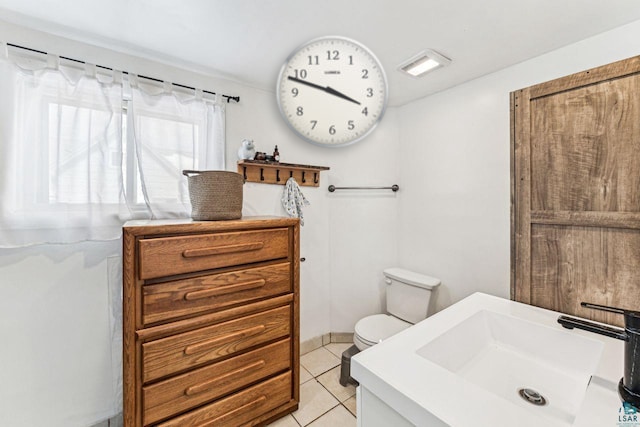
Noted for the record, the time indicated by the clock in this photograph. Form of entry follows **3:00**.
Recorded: **3:48**
